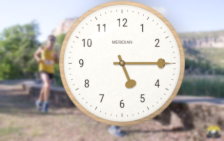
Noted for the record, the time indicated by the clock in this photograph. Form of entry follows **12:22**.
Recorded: **5:15**
